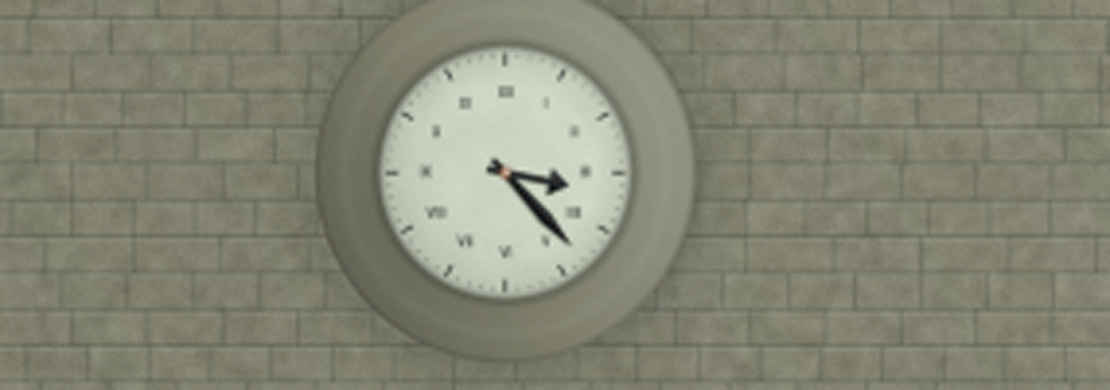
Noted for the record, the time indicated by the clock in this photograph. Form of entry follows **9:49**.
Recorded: **3:23**
